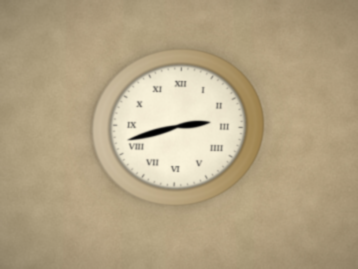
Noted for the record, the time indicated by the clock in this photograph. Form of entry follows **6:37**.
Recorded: **2:42**
